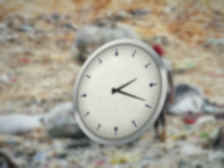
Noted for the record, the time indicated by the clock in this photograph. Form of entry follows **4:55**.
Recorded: **2:19**
